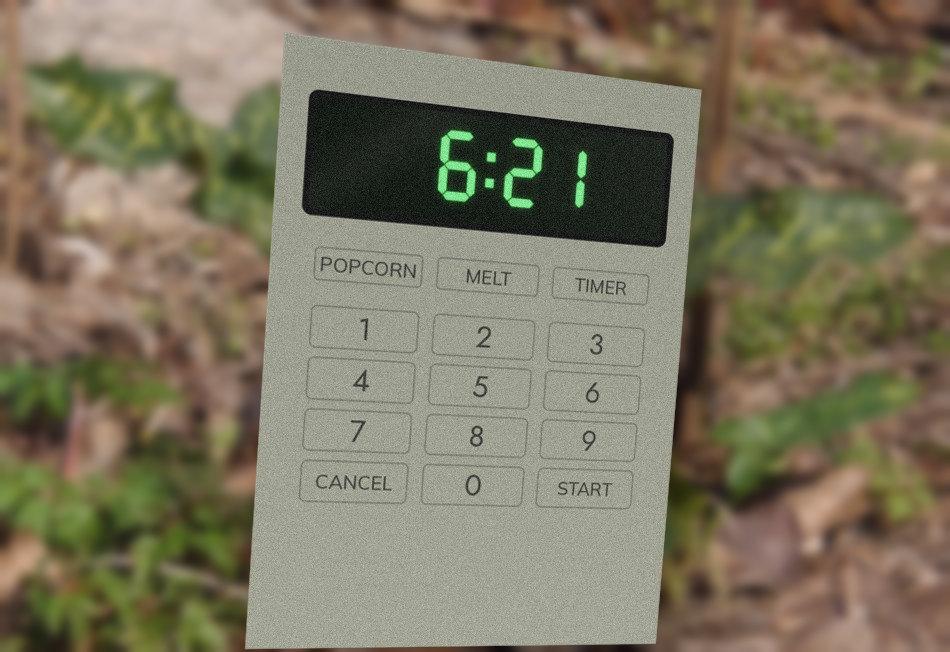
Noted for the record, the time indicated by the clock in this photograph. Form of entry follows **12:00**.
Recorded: **6:21**
